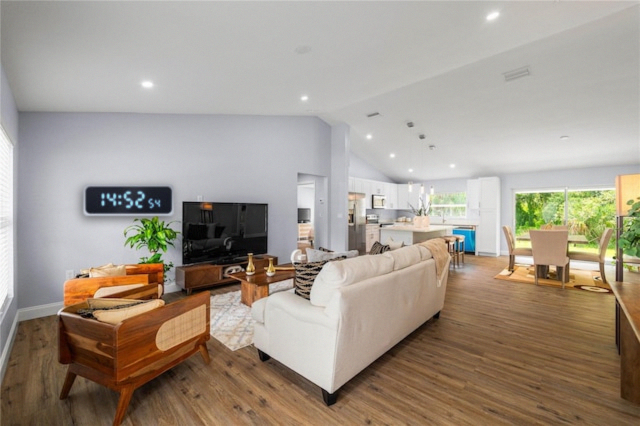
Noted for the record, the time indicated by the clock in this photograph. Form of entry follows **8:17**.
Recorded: **14:52**
